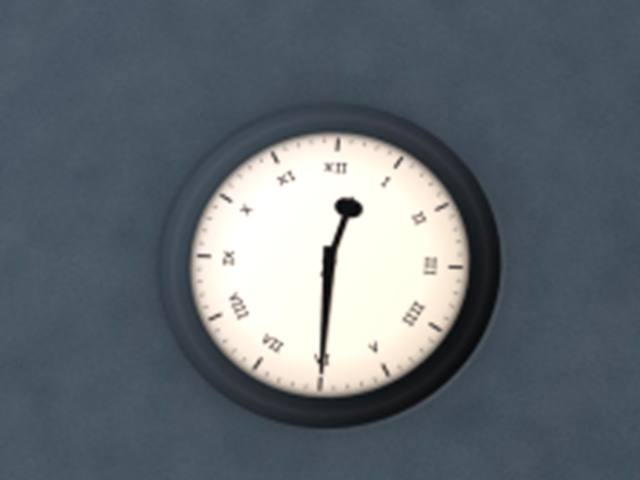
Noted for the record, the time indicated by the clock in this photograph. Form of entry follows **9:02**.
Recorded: **12:30**
